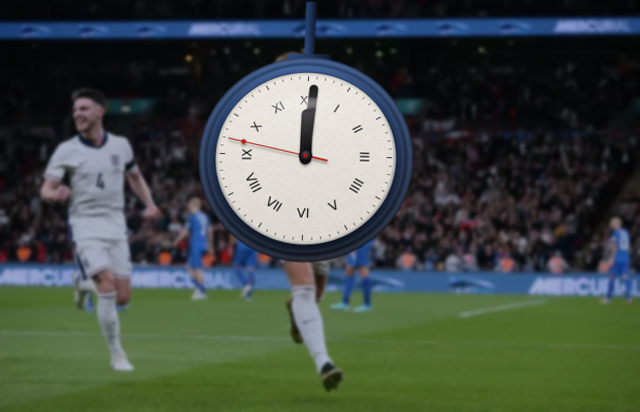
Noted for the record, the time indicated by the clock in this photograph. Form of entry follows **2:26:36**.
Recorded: **12:00:47**
